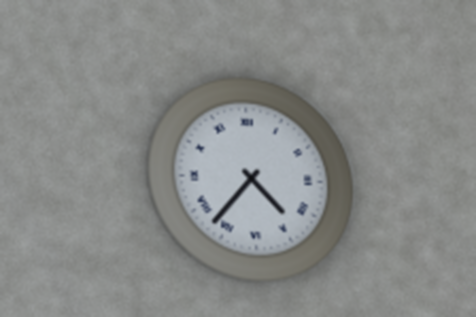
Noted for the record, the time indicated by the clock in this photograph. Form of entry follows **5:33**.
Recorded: **4:37**
